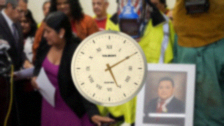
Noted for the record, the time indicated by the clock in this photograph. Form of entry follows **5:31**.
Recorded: **5:10**
